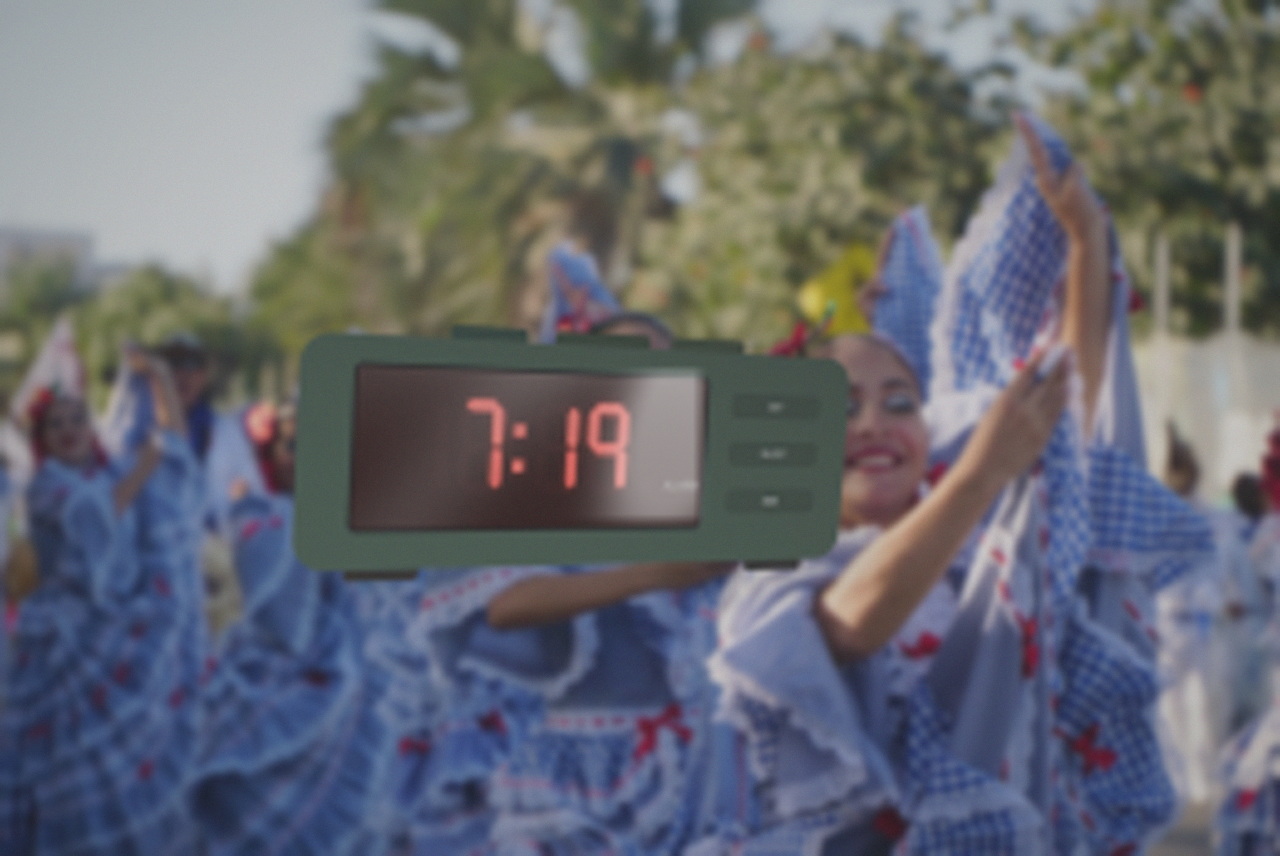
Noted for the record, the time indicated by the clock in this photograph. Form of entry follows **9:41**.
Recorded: **7:19**
